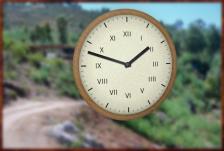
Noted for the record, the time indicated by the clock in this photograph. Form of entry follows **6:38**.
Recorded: **1:48**
